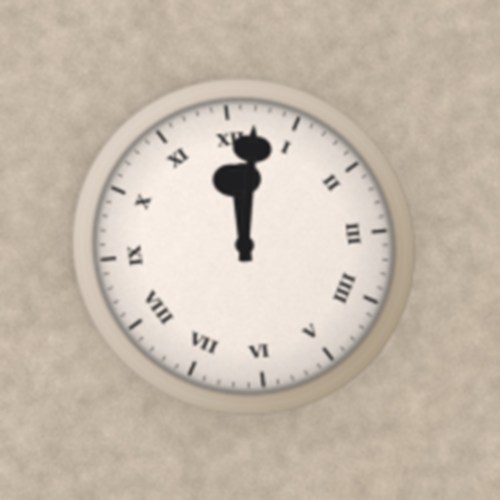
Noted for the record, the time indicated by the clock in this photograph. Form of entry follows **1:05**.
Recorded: **12:02**
